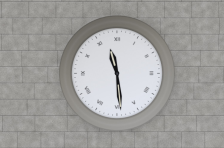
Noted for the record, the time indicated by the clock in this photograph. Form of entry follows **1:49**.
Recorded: **11:29**
